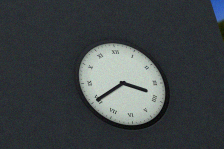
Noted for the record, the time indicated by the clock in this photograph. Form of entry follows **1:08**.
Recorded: **3:40**
